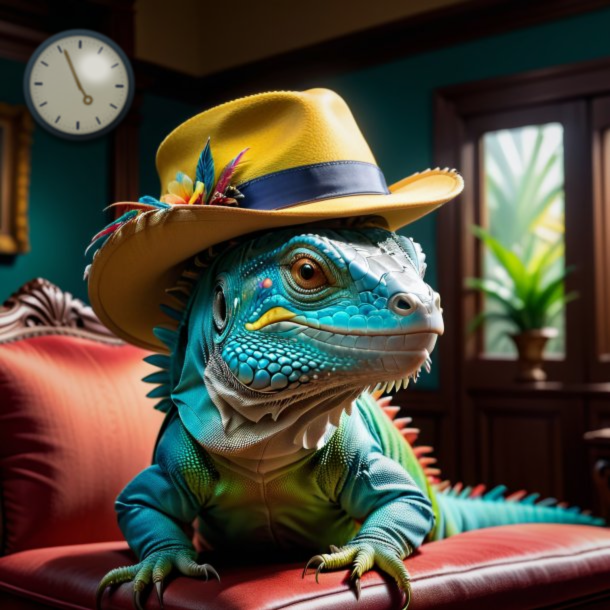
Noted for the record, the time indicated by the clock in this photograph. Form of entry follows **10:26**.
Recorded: **4:56**
